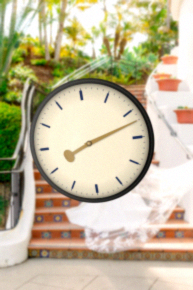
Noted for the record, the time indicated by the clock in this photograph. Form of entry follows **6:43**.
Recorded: **8:12**
